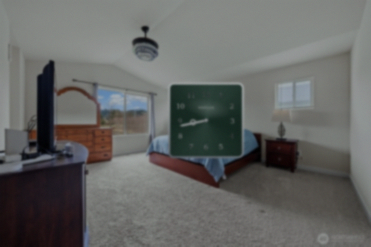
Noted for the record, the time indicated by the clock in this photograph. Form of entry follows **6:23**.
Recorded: **8:43**
